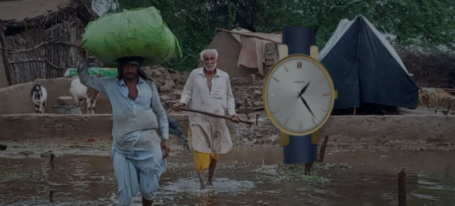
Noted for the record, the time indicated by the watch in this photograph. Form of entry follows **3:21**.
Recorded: **1:24**
